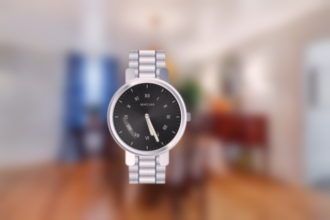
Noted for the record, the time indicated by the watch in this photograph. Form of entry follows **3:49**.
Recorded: **5:26**
